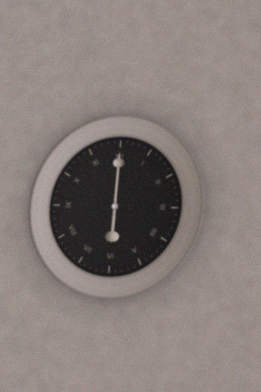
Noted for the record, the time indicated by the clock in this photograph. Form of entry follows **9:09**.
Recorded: **6:00**
